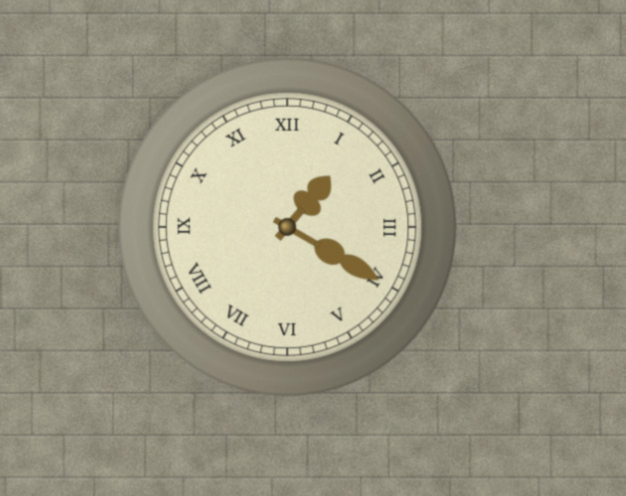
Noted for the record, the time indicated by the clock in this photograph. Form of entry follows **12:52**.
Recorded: **1:20**
